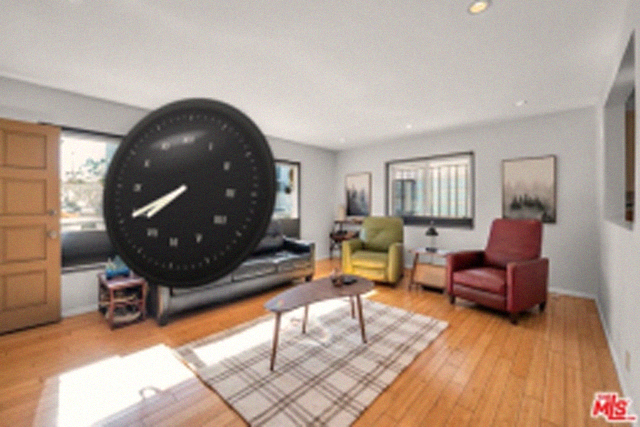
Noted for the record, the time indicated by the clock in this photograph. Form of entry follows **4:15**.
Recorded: **7:40**
